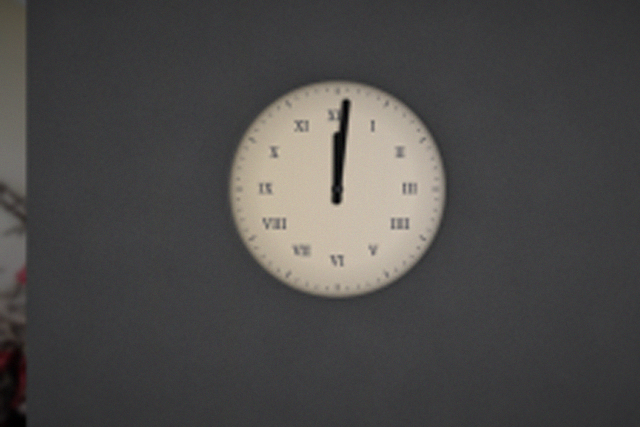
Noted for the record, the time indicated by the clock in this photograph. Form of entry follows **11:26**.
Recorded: **12:01**
